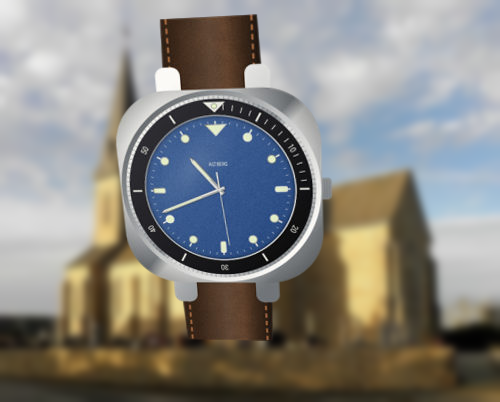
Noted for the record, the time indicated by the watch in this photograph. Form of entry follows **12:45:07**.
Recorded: **10:41:29**
